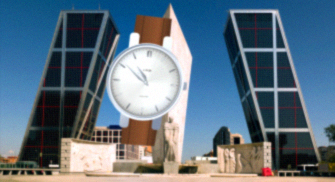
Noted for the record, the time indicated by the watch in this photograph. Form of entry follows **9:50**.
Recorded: **10:51**
